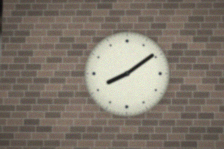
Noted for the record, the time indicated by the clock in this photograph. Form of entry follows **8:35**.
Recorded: **8:09**
